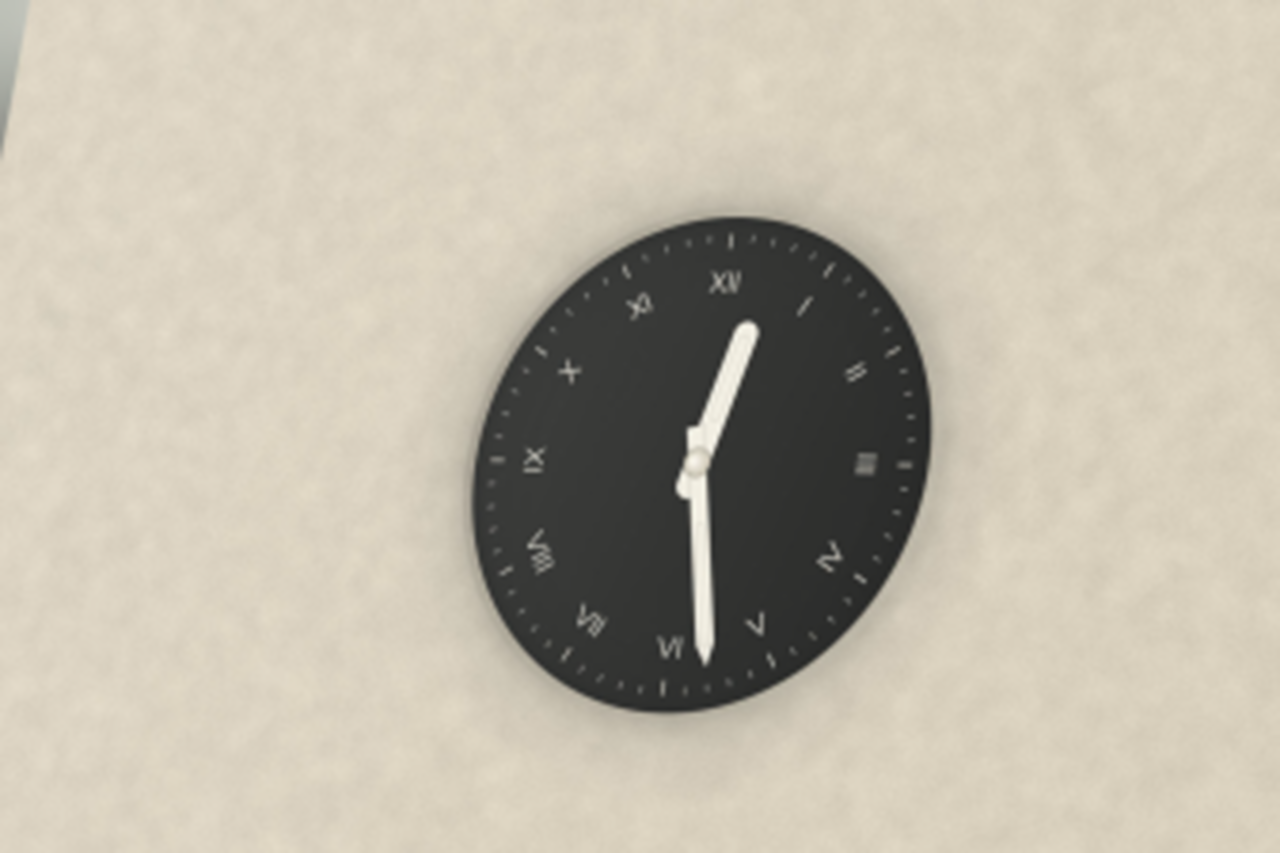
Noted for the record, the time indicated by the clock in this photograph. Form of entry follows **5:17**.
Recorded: **12:28**
